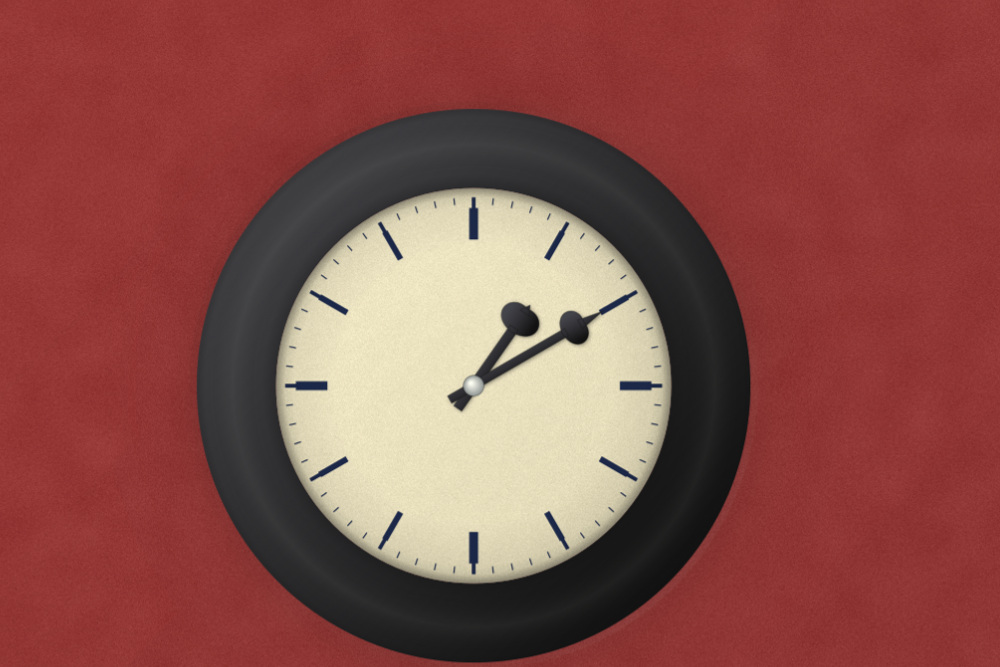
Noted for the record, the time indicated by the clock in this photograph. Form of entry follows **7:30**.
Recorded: **1:10**
